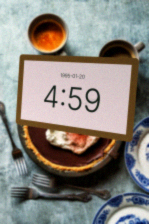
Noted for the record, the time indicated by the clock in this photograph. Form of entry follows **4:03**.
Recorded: **4:59**
